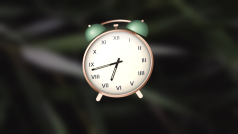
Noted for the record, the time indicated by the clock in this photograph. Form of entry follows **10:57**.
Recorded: **6:43**
